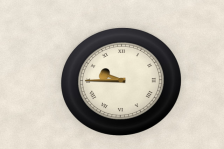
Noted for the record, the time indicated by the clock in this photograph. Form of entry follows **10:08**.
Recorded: **9:45**
